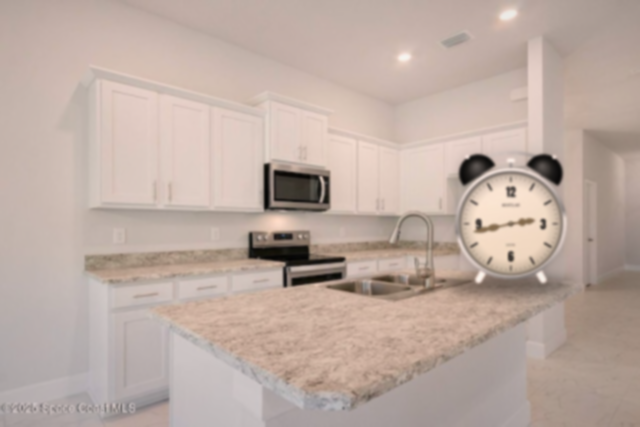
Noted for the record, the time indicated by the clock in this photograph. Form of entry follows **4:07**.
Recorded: **2:43**
